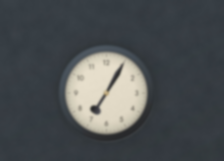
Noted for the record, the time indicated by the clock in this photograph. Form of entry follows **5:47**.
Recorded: **7:05**
